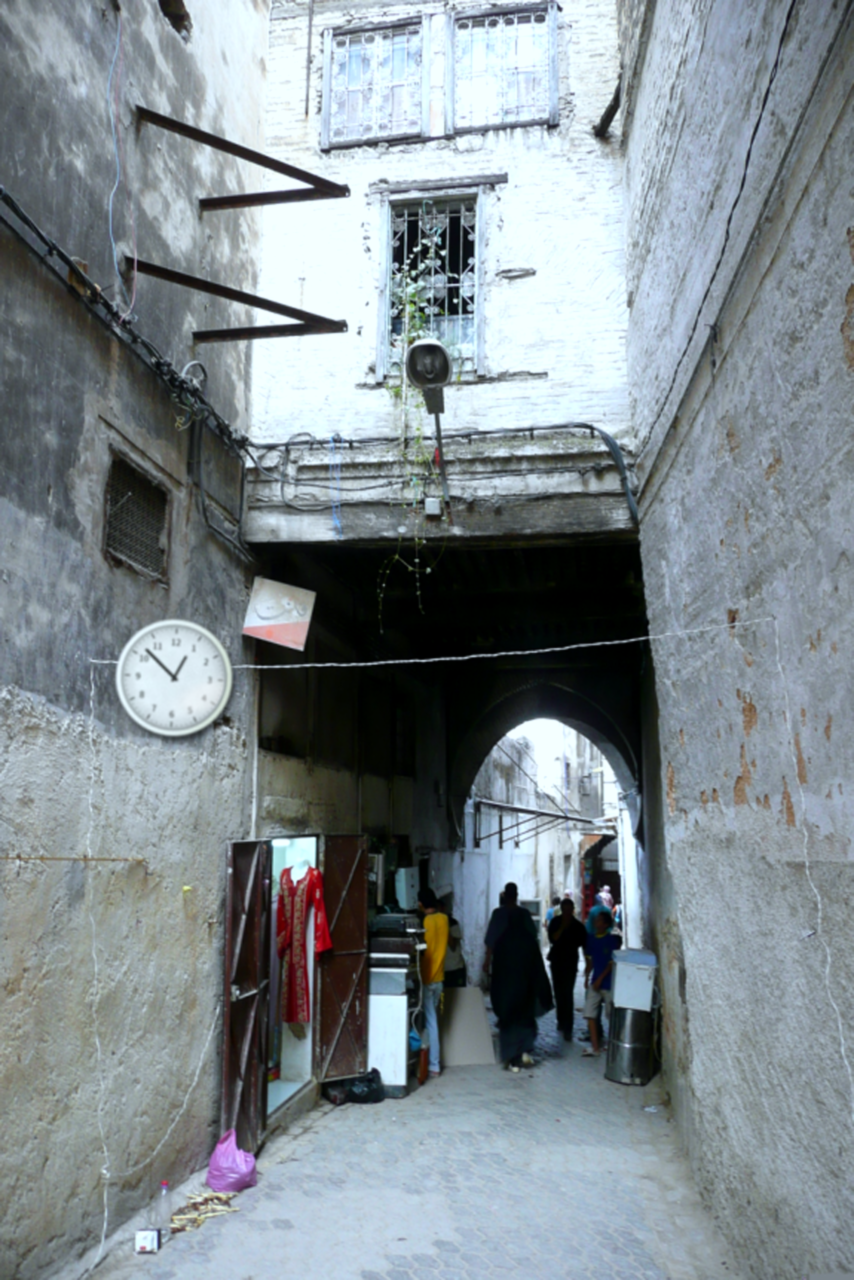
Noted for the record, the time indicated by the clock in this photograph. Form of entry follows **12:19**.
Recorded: **12:52**
